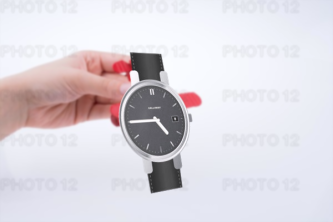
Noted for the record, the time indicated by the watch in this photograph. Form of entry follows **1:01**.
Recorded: **4:45**
